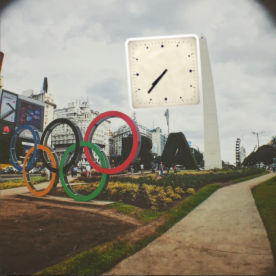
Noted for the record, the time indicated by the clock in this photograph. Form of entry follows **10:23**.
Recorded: **7:37**
